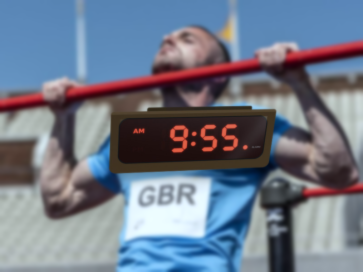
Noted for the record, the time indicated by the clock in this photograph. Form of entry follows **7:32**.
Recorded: **9:55**
